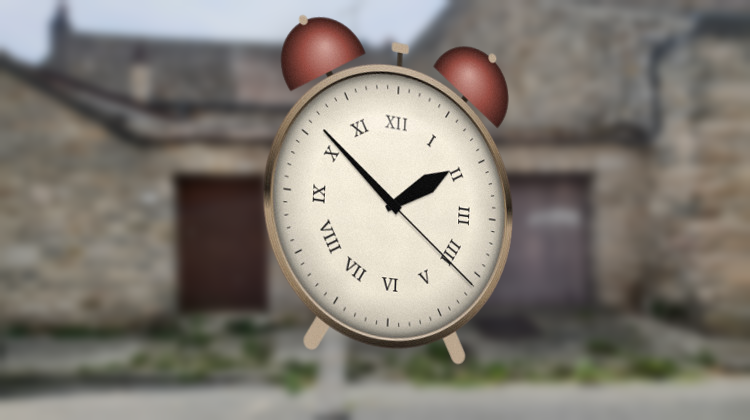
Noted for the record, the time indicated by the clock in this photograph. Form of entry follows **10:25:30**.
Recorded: **1:51:21**
